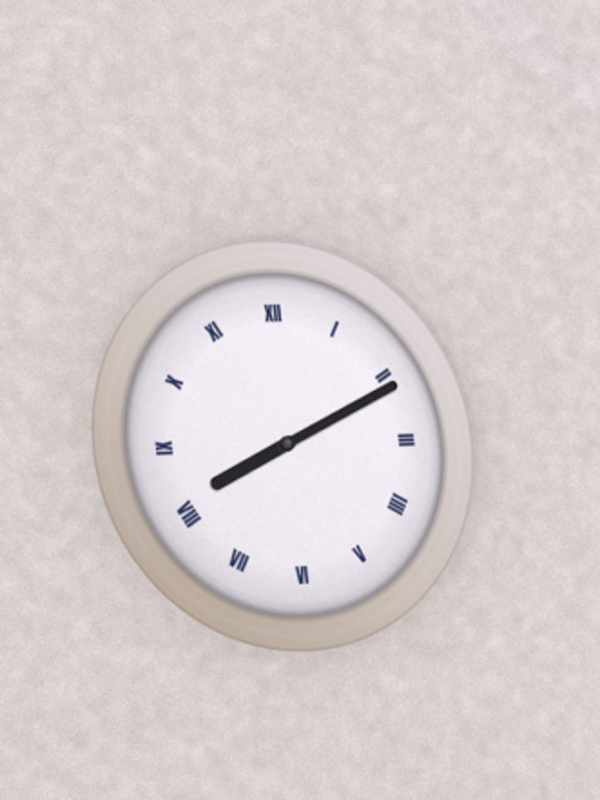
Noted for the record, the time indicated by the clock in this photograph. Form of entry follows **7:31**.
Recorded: **8:11**
